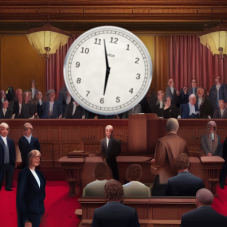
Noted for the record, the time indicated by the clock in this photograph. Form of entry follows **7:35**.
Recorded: **5:57**
